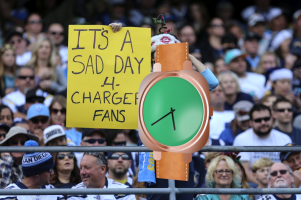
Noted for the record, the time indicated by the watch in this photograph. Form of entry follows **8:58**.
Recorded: **5:40**
